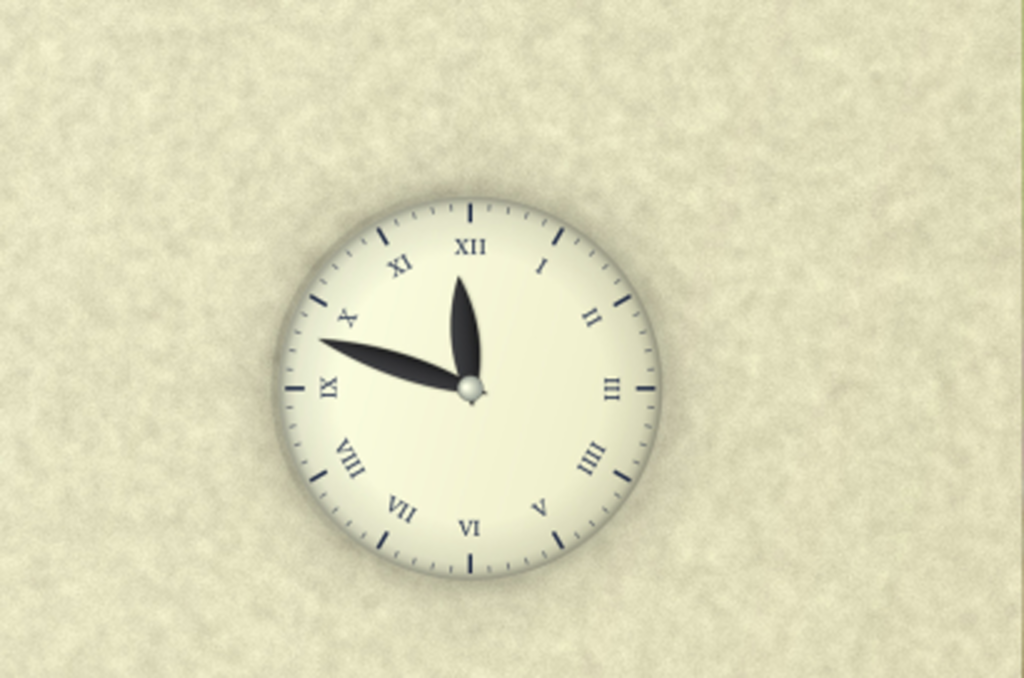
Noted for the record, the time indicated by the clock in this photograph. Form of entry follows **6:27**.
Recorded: **11:48**
